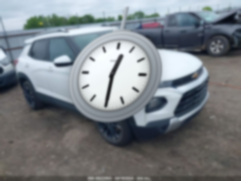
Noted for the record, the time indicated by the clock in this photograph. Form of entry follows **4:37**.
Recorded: **12:30**
